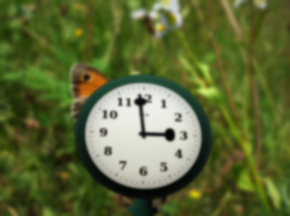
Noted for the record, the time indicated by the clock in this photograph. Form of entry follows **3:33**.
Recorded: **2:59**
